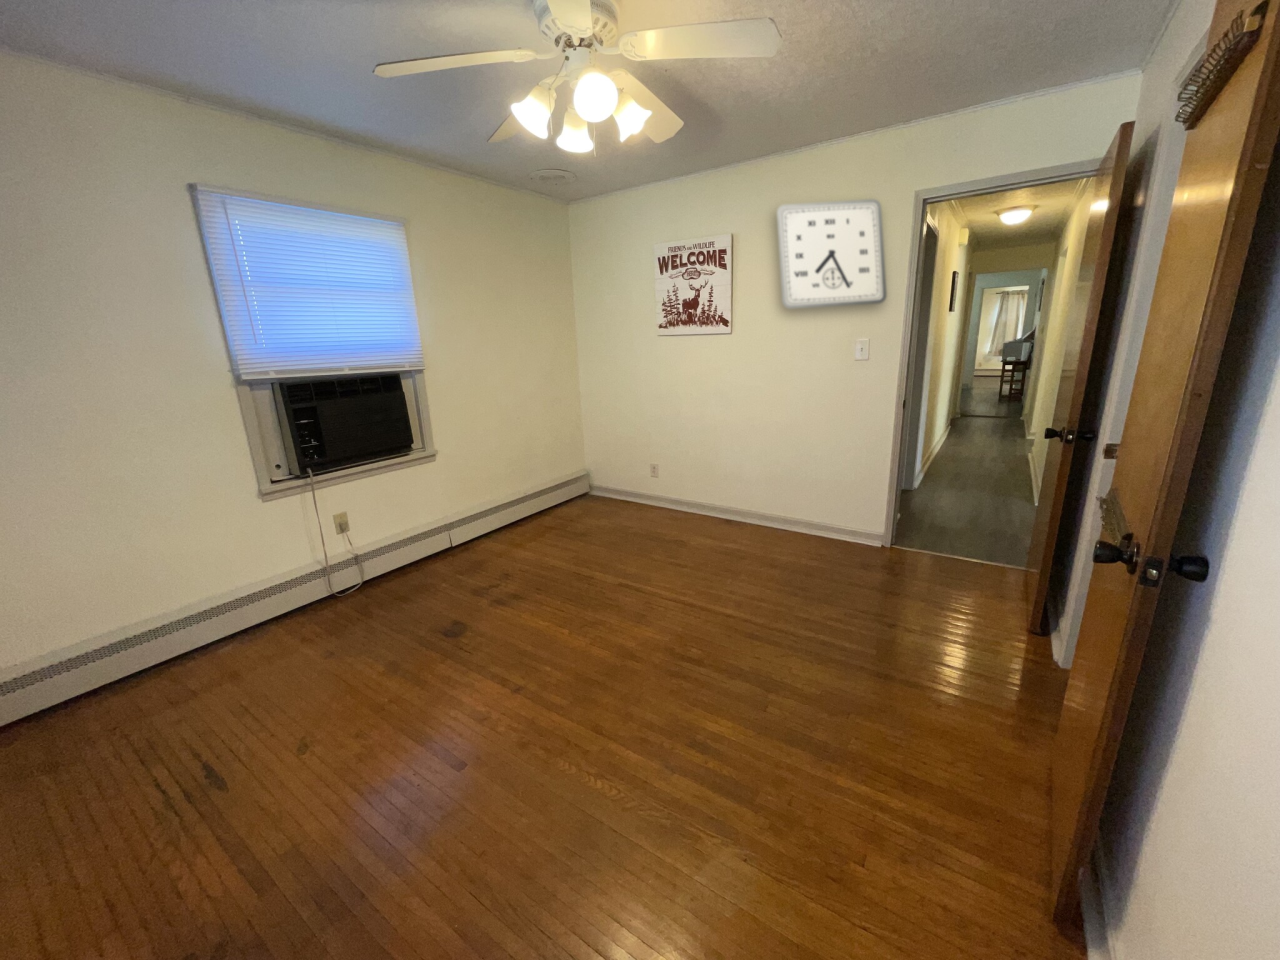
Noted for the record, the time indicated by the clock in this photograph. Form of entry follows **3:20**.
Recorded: **7:26**
